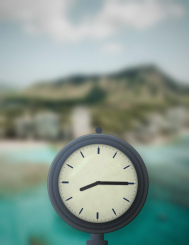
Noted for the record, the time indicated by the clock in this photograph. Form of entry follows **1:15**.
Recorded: **8:15**
